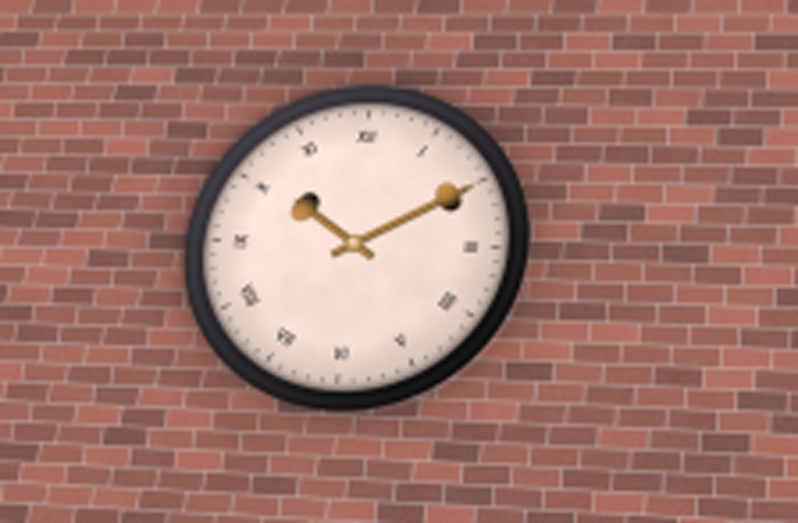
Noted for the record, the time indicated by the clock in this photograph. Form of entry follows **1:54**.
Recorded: **10:10**
